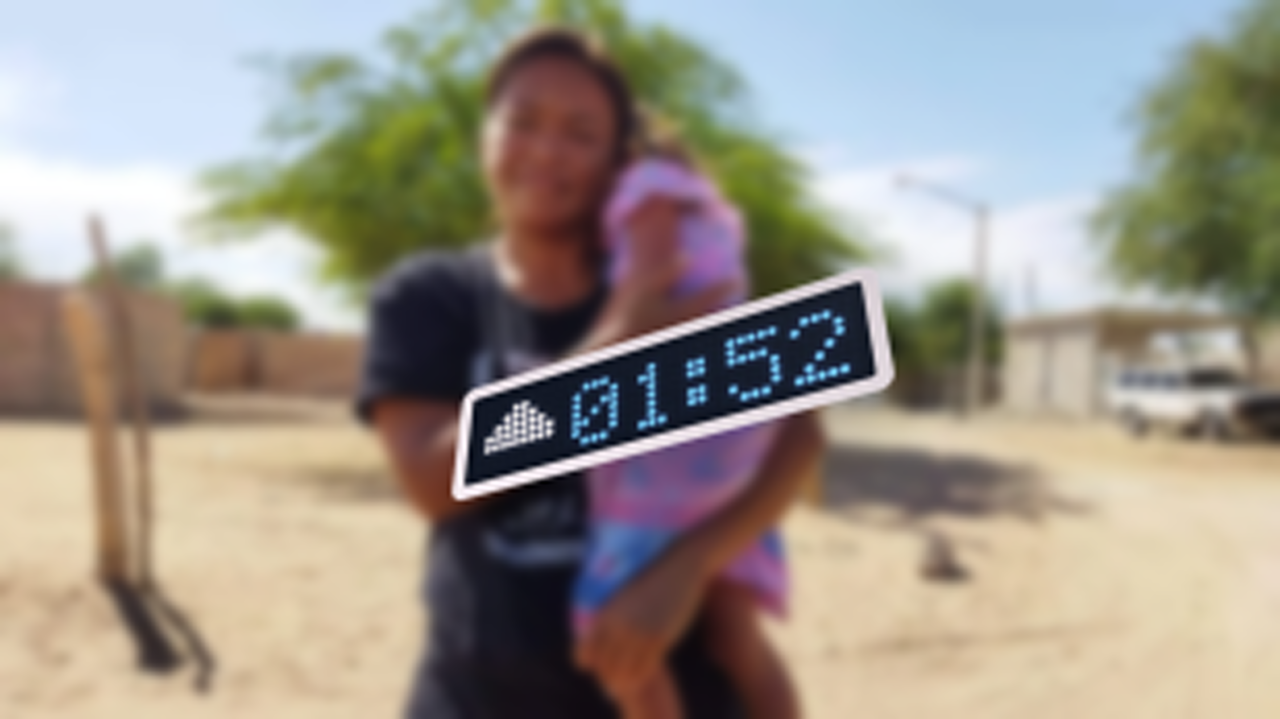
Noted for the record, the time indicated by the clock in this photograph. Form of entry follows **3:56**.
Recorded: **1:52**
